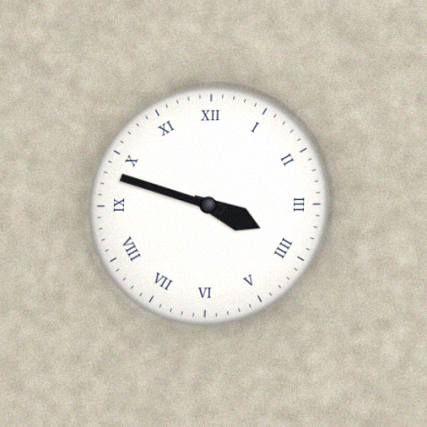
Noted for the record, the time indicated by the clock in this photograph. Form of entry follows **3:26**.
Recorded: **3:48**
